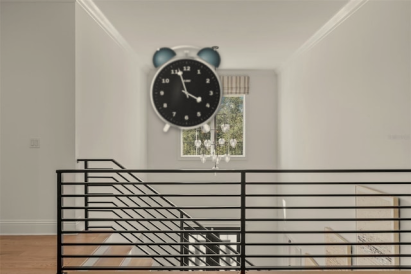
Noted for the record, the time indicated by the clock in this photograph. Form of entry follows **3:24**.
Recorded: **3:57**
